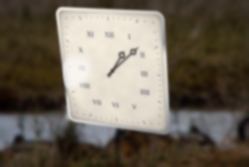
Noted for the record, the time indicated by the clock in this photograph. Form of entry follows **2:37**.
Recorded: **1:08**
